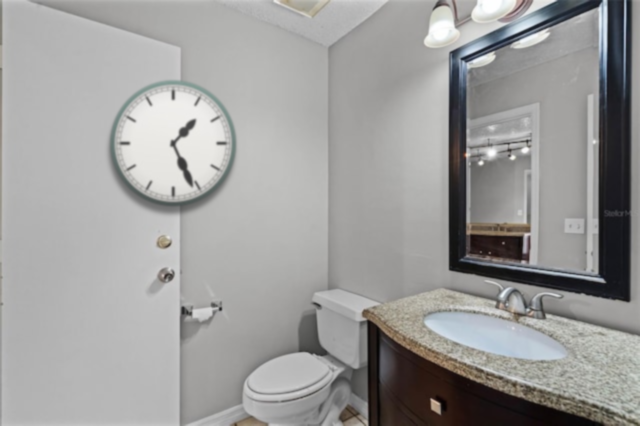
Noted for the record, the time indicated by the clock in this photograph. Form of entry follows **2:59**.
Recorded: **1:26**
